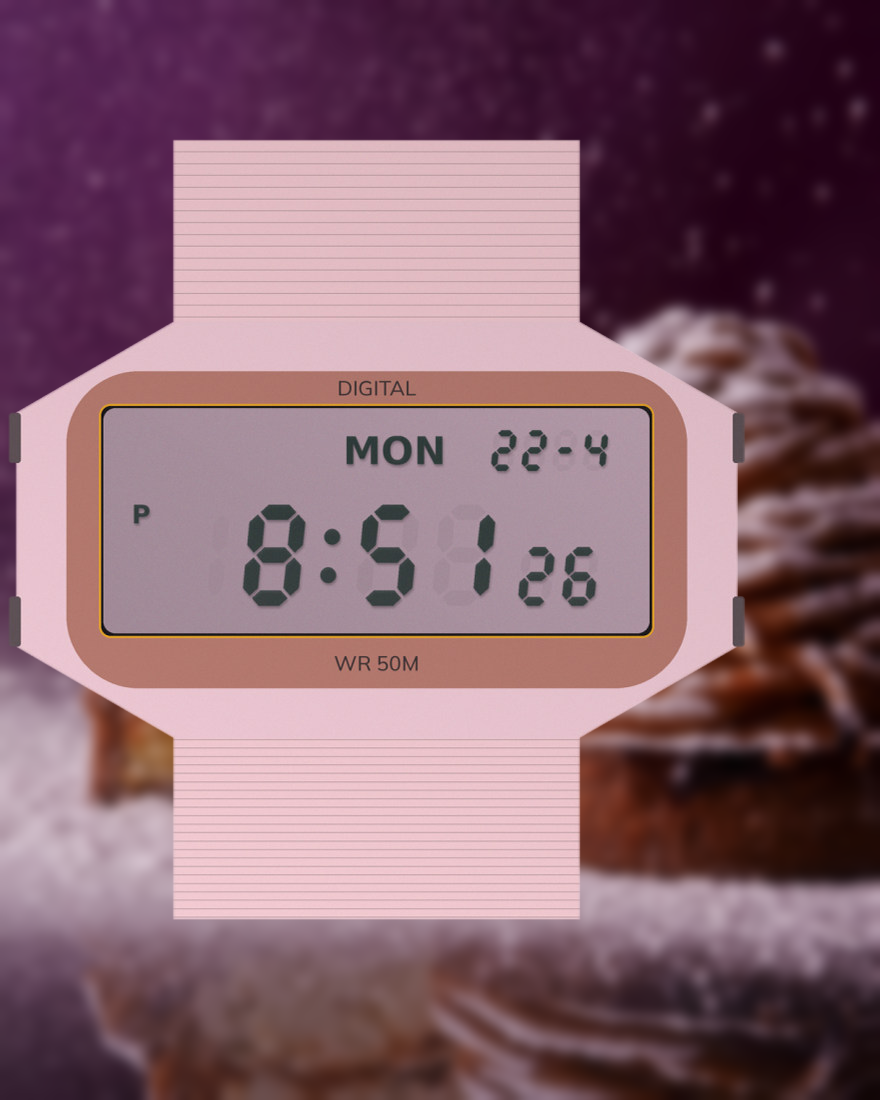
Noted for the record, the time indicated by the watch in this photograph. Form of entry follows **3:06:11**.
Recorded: **8:51:26**
